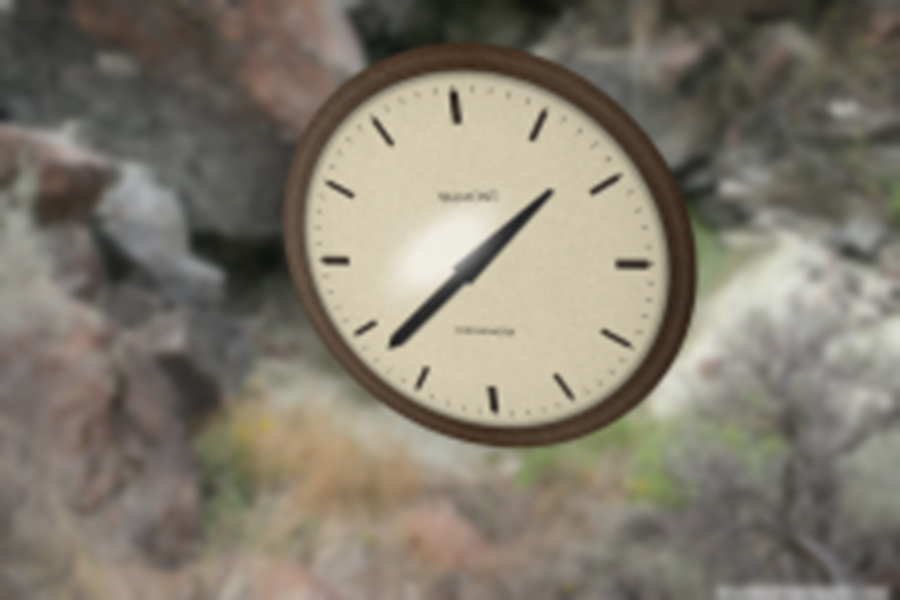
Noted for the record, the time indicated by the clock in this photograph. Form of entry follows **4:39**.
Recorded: **1:38**
